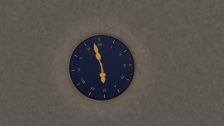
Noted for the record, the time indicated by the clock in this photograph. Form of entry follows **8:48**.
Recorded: **5:58**
